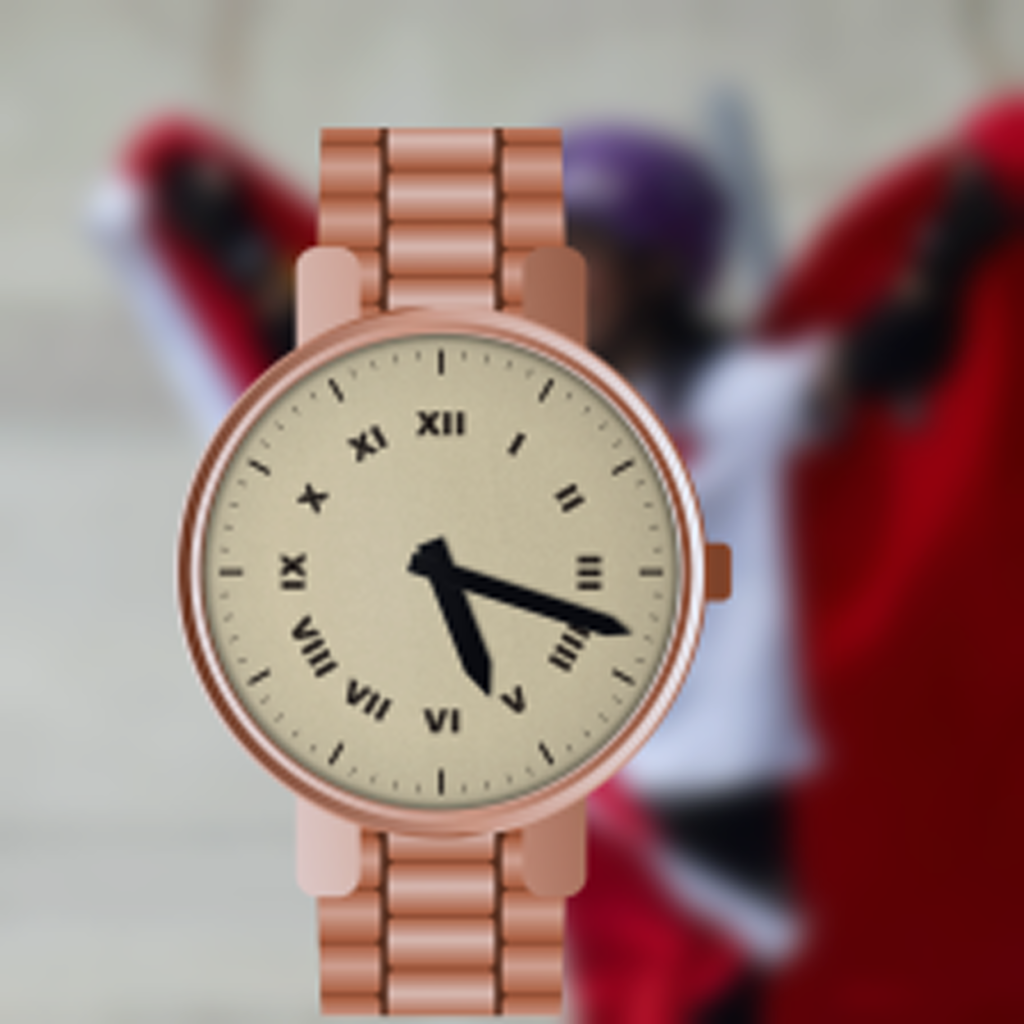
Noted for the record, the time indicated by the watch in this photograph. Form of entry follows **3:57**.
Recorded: **5:18**
